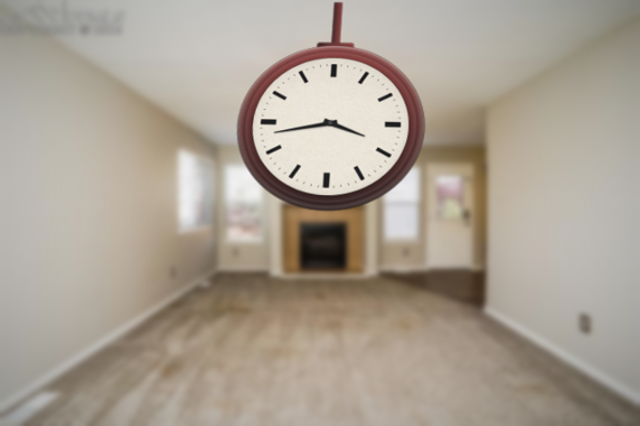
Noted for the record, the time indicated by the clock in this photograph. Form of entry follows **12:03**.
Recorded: **3:43**
